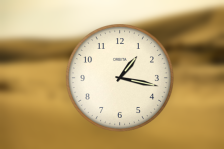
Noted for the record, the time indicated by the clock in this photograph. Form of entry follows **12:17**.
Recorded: **1:17**
